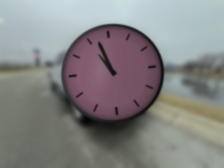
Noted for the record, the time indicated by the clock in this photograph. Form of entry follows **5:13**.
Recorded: **10:57**
